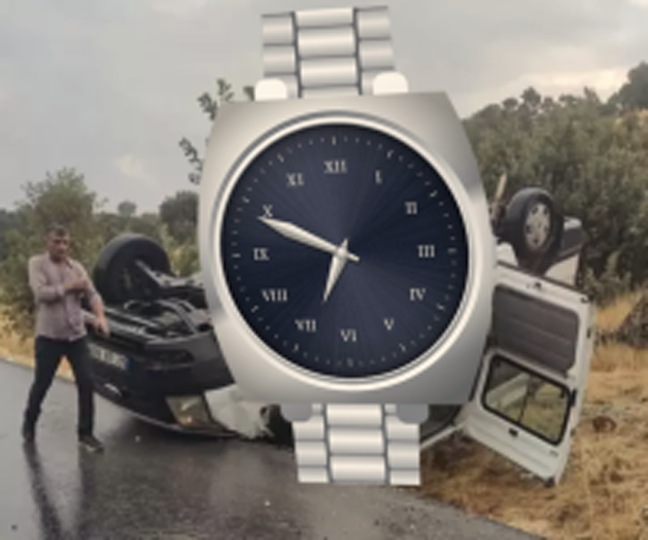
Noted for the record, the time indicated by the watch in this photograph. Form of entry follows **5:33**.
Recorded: **6:49**
